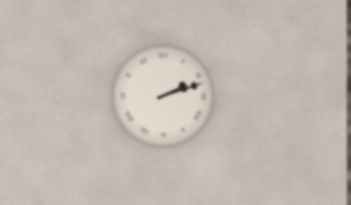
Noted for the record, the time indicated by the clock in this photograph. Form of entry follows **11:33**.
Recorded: **2:12**
